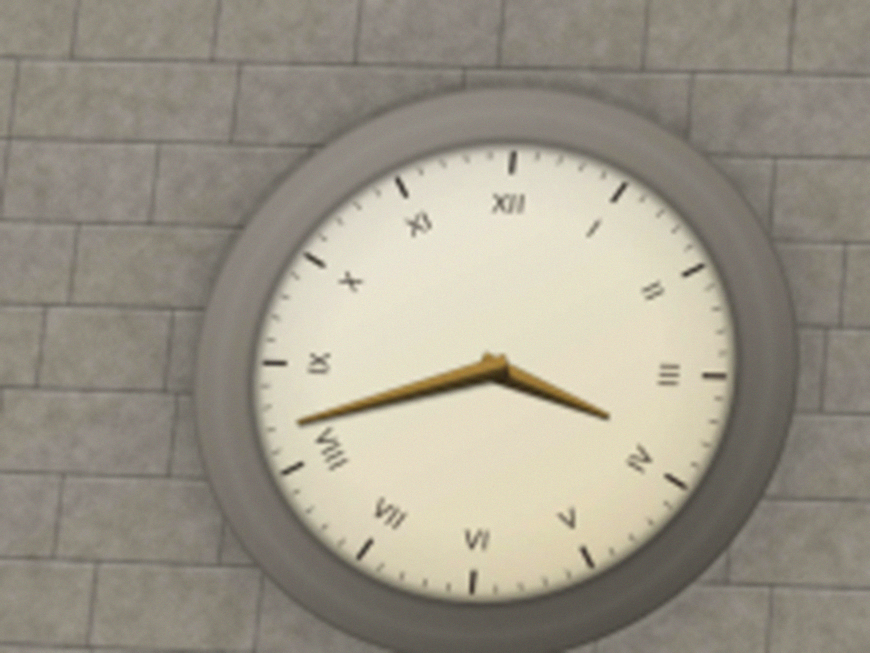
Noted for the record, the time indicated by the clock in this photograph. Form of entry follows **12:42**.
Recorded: **3:42**
